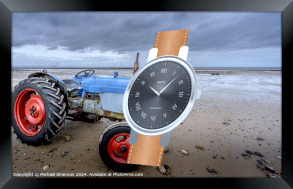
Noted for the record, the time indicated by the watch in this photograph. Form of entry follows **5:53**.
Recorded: **10:07**
